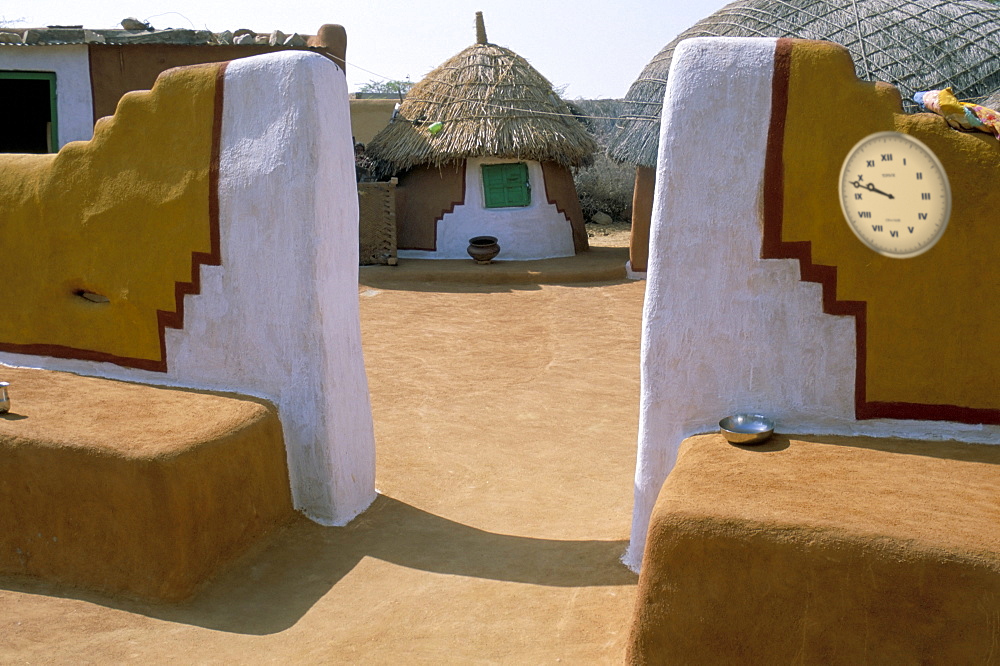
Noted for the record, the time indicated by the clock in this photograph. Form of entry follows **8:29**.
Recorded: **9:48**
